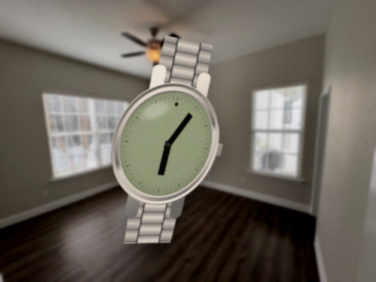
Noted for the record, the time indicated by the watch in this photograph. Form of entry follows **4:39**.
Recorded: **6:05**
